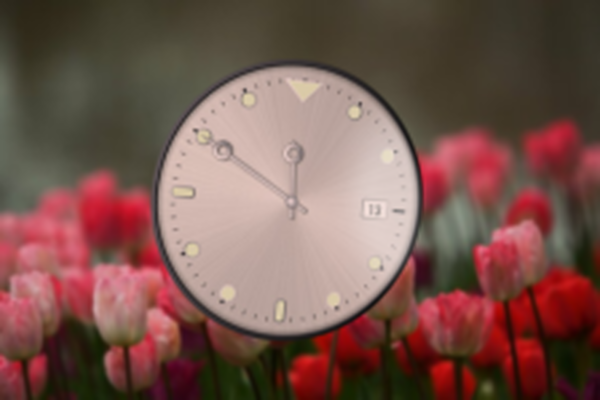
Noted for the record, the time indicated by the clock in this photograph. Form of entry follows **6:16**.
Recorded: **11:50**
